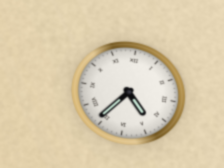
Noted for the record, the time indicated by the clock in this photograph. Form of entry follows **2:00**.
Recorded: **4:36**
